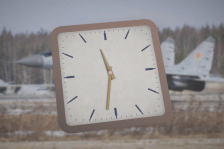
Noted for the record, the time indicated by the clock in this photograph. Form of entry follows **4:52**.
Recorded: **11:32**
